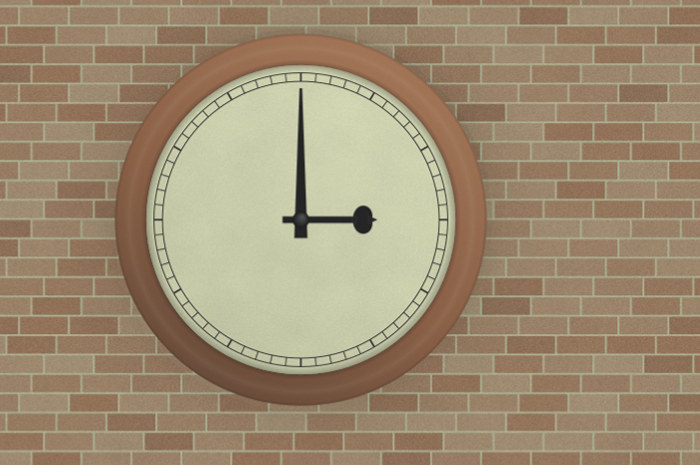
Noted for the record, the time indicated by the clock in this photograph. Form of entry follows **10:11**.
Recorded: **3:00**
